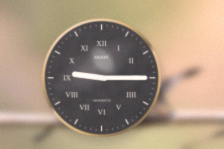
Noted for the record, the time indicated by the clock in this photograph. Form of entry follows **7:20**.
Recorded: **9:15**
